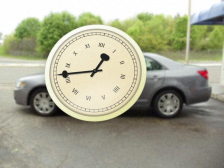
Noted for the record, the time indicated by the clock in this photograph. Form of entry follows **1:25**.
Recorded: **12:42**
